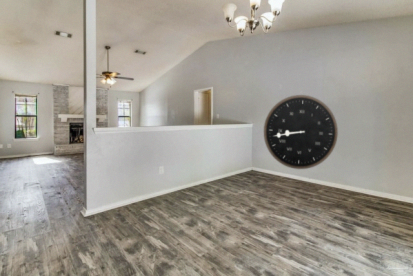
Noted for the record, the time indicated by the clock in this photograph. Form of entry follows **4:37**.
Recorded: **8:43**
